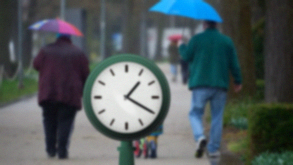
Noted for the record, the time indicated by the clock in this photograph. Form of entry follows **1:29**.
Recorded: **1:20**
